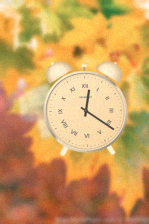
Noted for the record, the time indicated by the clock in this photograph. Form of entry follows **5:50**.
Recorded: **12:21**
